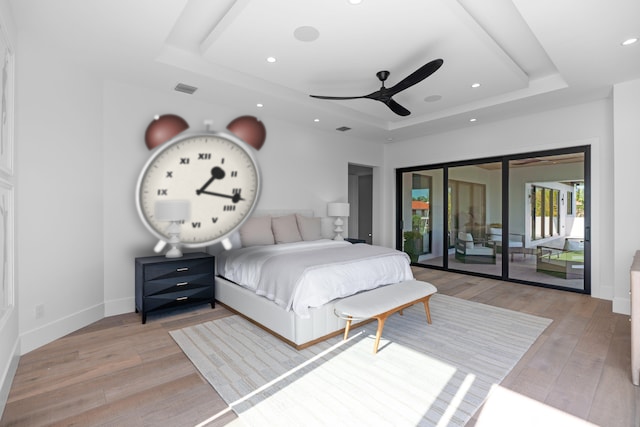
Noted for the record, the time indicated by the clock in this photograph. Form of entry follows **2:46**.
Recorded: **1:17**
